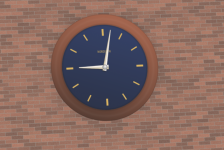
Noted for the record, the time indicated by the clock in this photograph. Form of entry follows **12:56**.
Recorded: **9:02**
